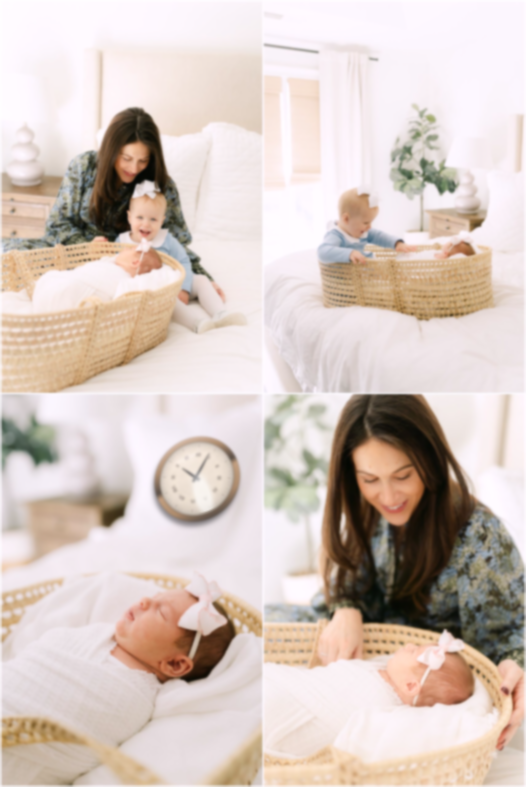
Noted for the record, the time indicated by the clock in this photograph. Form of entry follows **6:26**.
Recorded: **10:04**
